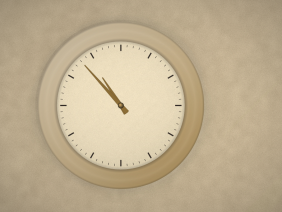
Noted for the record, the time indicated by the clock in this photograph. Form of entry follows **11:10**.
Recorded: **10:53**
